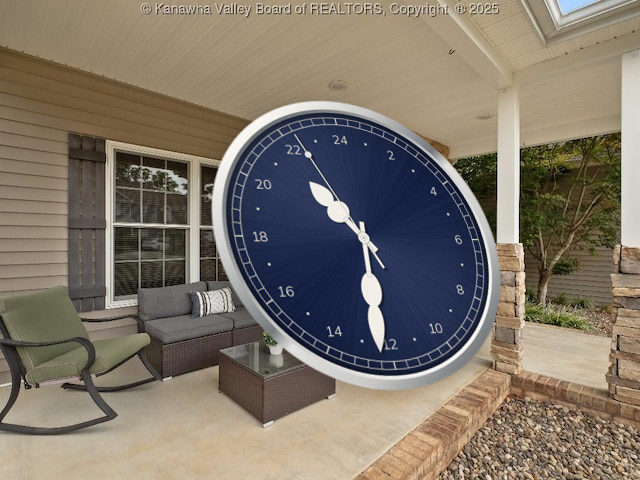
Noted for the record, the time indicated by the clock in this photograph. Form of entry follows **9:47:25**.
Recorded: **21:30:56**
